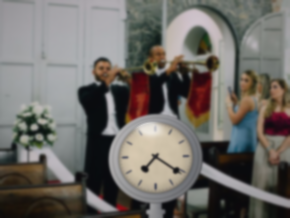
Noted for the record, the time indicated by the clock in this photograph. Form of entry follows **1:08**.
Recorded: **7:21**
